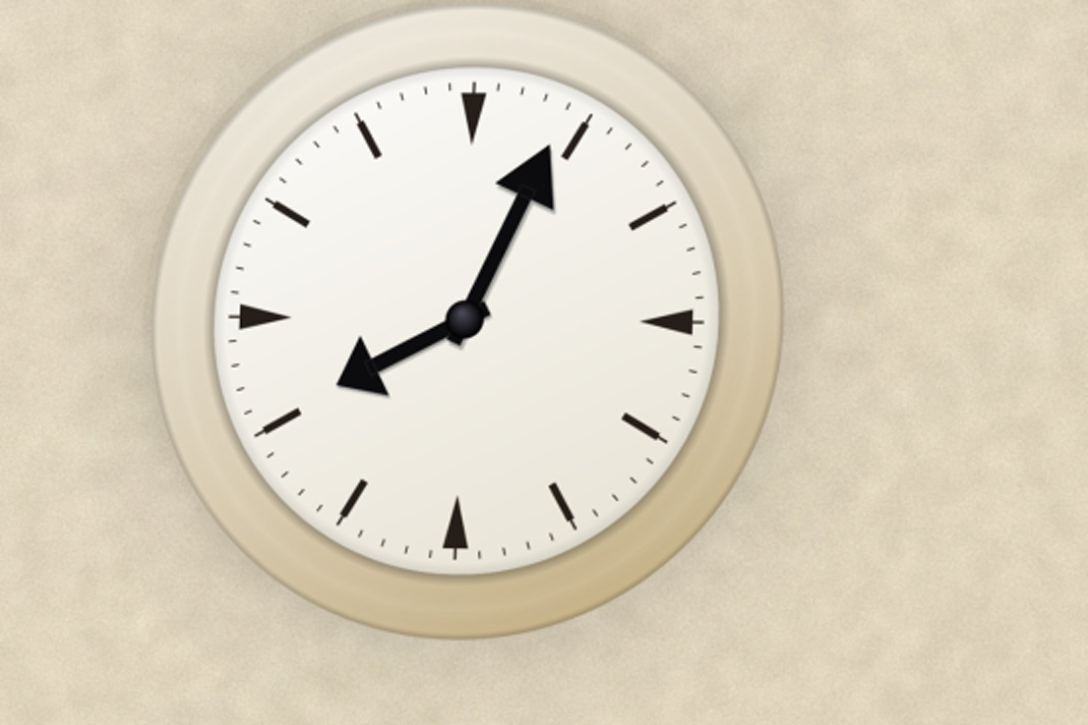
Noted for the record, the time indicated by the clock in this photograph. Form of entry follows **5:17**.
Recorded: **8:04**
